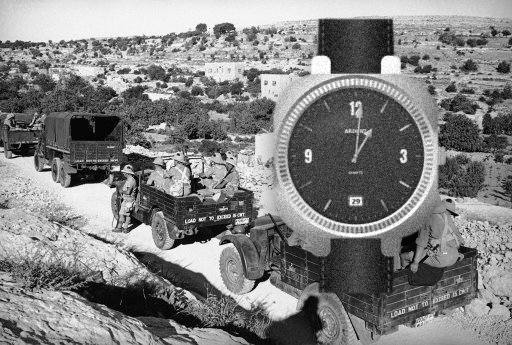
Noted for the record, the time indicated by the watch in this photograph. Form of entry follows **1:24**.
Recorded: **1:01**
